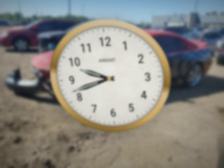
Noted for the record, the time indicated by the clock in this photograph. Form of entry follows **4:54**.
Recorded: **9:42**
